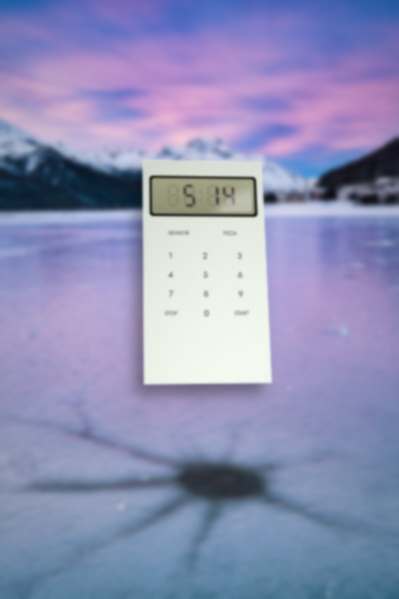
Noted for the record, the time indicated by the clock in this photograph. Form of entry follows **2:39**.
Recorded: **5:14**
